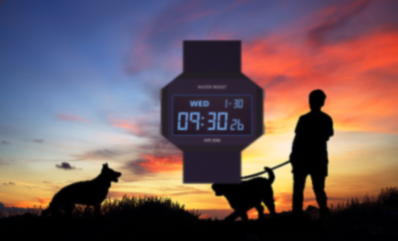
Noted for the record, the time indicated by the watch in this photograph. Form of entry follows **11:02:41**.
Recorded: **9:30:26**
